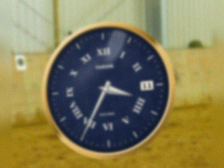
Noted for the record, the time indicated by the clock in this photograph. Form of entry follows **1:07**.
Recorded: **3:35**
